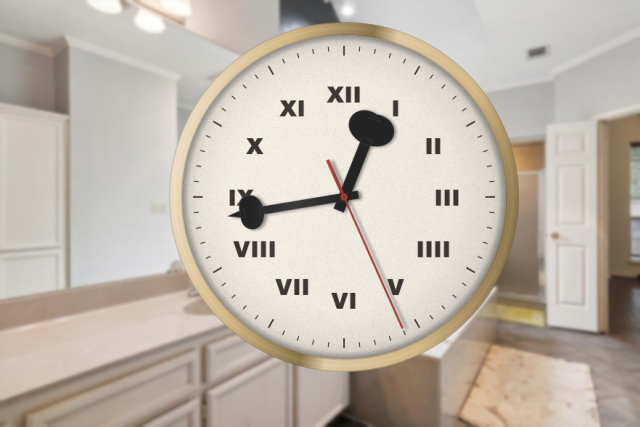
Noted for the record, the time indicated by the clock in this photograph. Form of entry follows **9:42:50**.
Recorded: **12:43:26**
